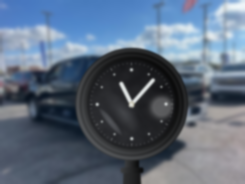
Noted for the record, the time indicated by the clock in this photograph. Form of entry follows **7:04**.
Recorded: **11:07**
